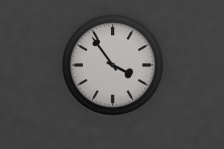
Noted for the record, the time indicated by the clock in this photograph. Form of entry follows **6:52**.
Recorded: **3:54**
